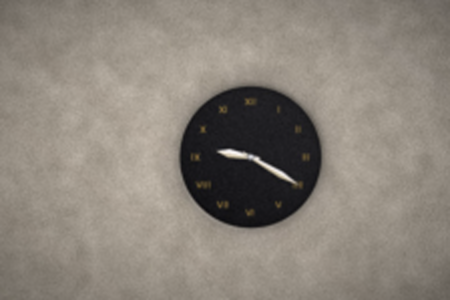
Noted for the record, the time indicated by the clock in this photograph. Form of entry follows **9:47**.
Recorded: **9:20**
